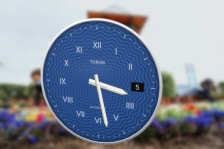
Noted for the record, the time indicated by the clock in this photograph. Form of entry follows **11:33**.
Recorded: **3:28**
